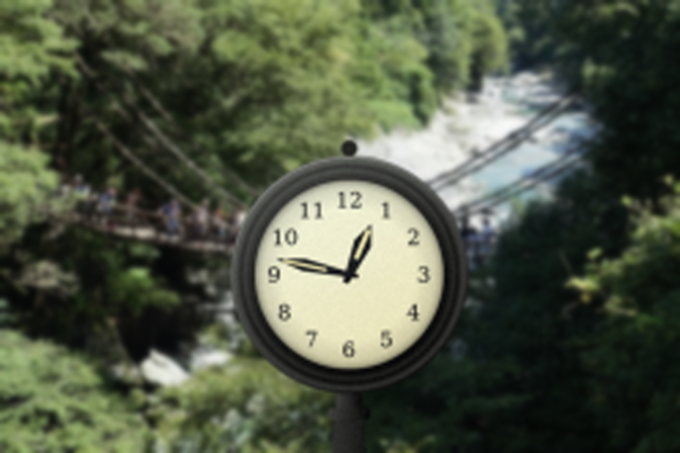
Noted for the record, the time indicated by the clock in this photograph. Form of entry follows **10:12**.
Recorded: **12:47**
